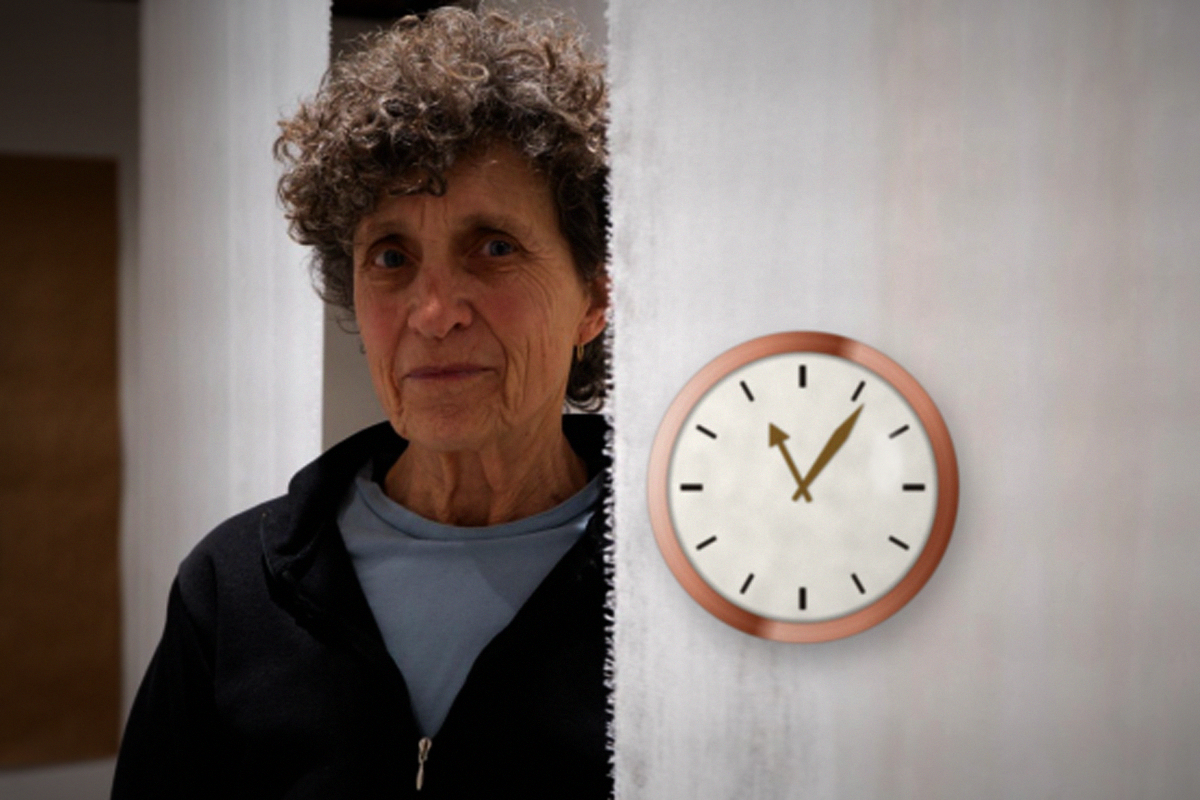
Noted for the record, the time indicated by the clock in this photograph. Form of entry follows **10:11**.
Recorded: **11:06**
